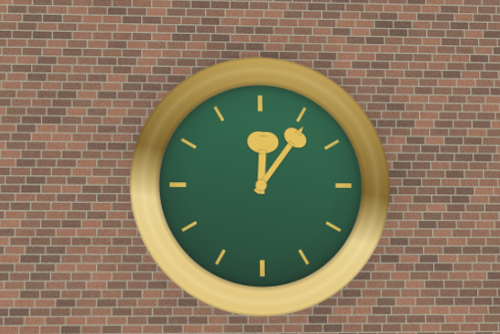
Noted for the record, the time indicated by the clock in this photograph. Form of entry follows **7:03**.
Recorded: **12:06**
